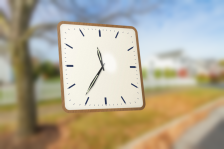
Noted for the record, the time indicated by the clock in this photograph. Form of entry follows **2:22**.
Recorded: **11:36**
